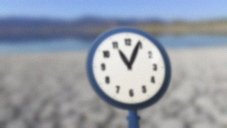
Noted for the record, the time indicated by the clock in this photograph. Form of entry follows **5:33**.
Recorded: **11:04**
